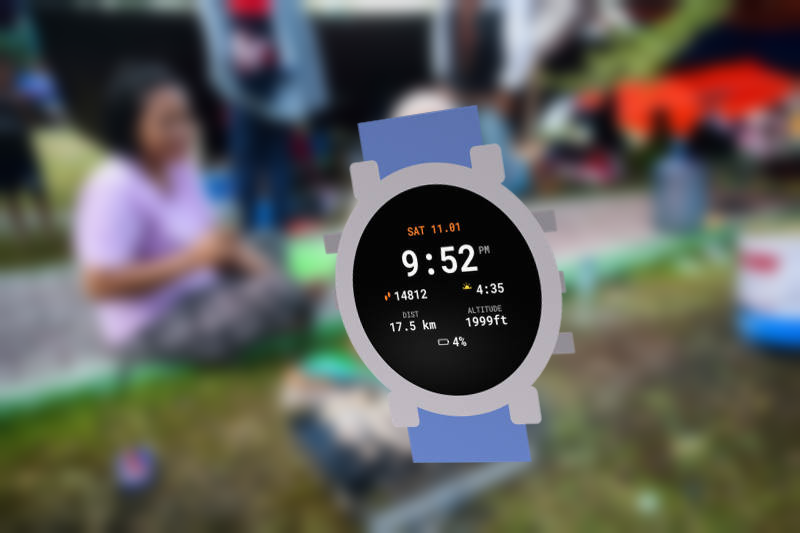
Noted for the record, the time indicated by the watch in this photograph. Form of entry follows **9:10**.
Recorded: **9:52**
